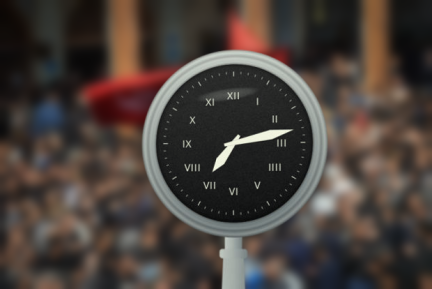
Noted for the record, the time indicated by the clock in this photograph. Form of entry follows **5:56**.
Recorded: **7:13**
